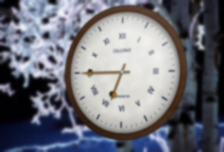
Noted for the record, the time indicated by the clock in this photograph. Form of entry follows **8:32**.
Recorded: **6:45**
